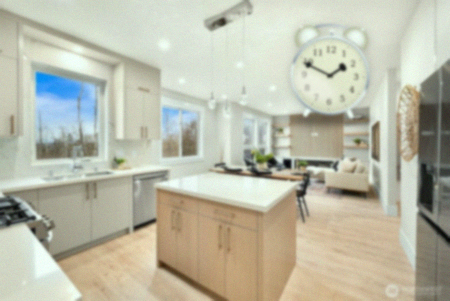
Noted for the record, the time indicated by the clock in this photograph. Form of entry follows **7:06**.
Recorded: **1:49**
